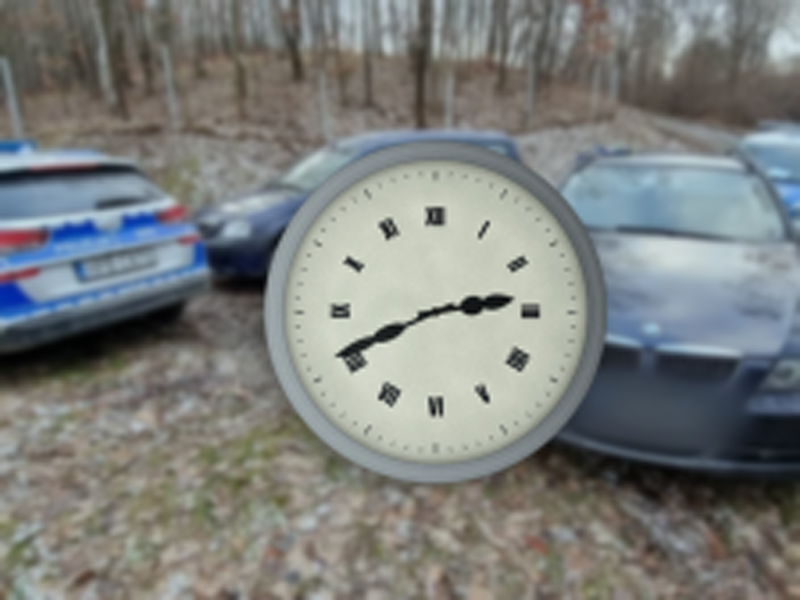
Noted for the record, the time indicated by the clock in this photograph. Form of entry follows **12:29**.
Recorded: **2:41**
